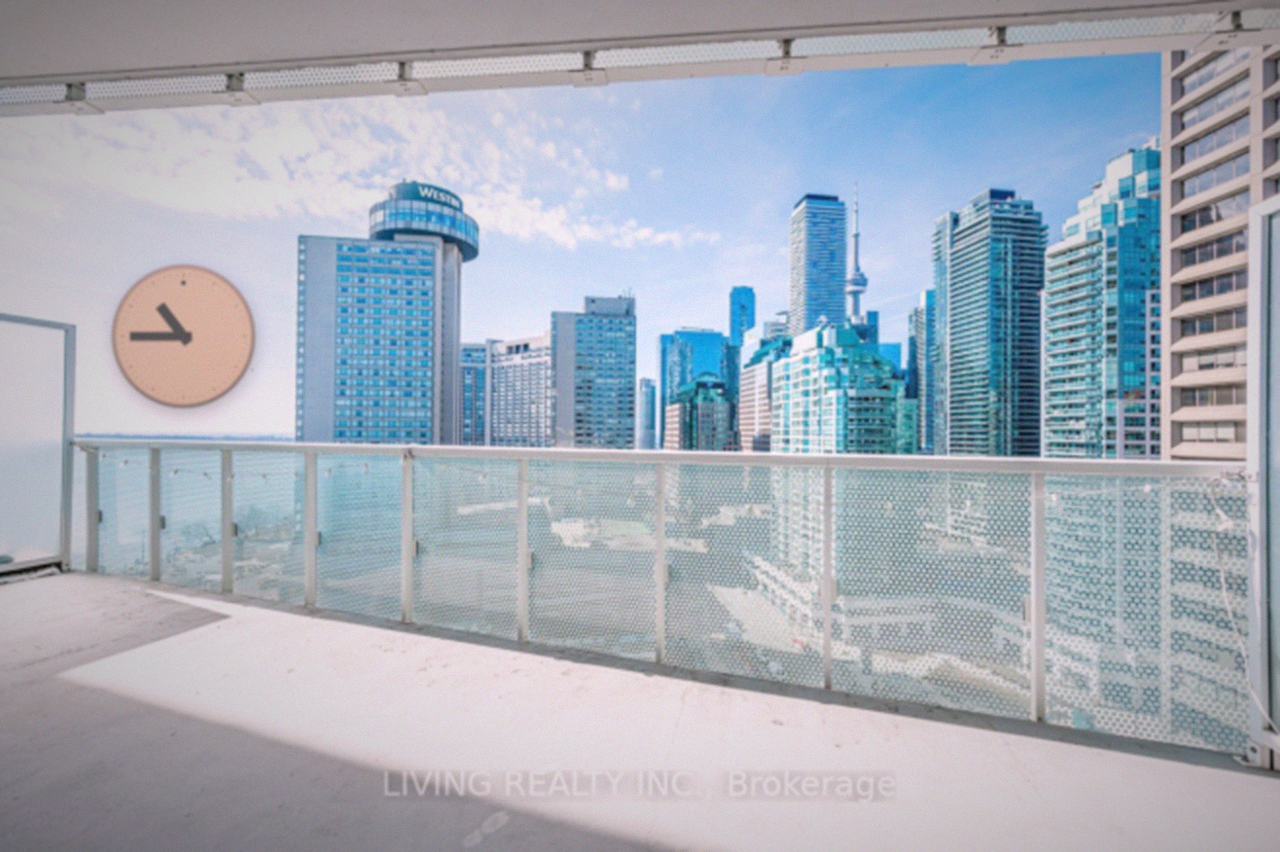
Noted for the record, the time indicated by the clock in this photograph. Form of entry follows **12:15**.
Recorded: **10:45**
